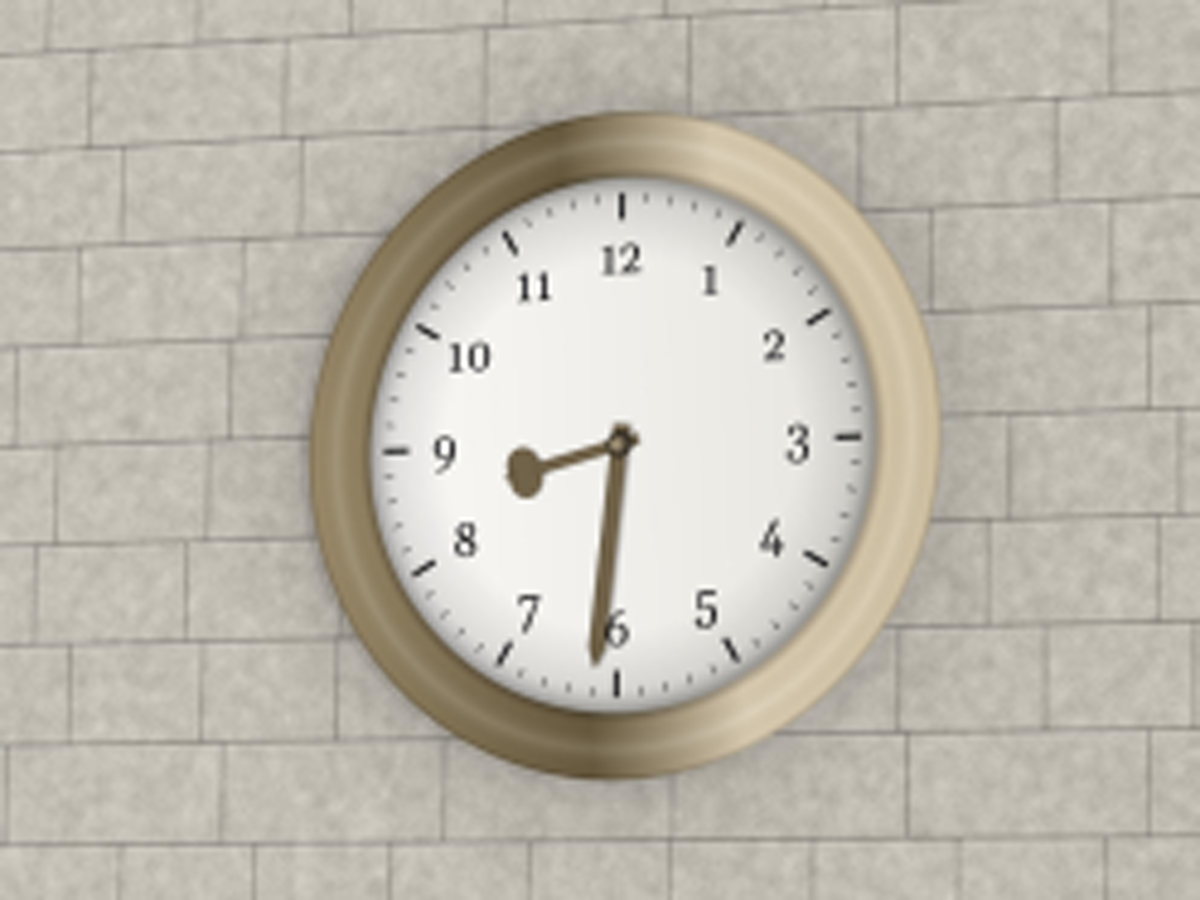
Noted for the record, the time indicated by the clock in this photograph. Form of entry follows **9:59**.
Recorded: **8:31**
